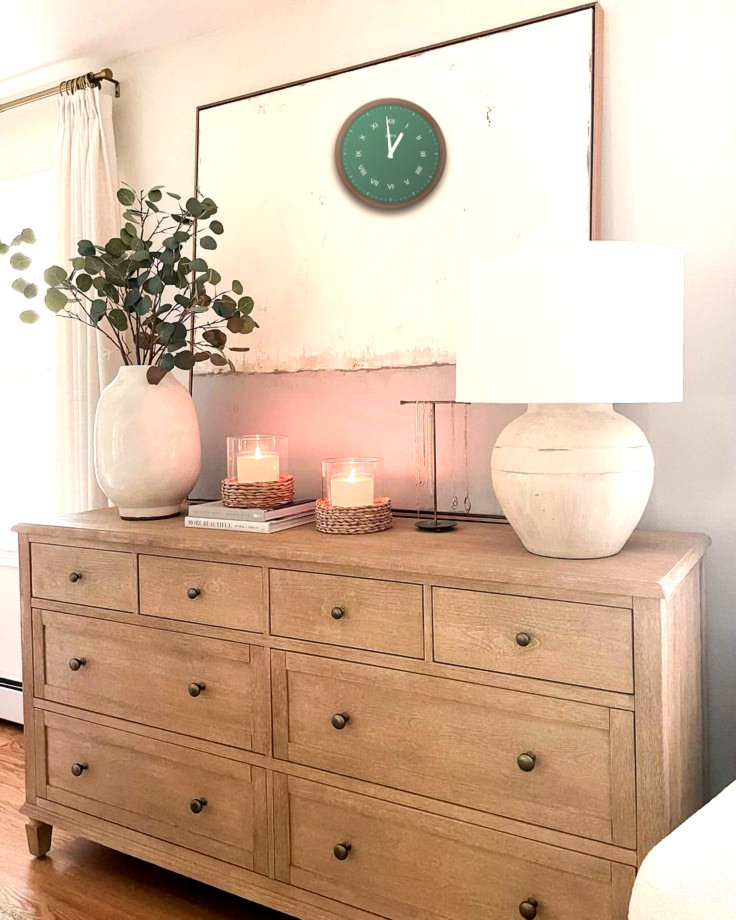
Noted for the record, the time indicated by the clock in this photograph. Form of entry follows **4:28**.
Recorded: **12:59**
